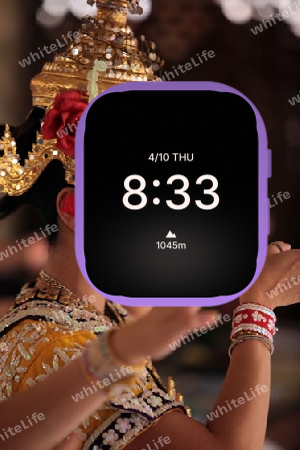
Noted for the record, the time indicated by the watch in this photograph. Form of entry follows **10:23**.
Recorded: **8:33**
